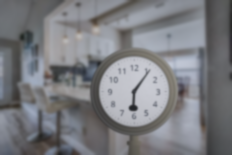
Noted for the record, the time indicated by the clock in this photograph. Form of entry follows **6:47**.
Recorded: **6:06**
